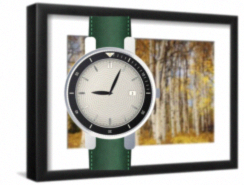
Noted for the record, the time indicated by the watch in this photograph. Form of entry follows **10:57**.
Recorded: **9:04**
